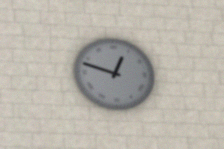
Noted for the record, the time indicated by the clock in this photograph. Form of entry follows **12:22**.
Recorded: **12:48**
